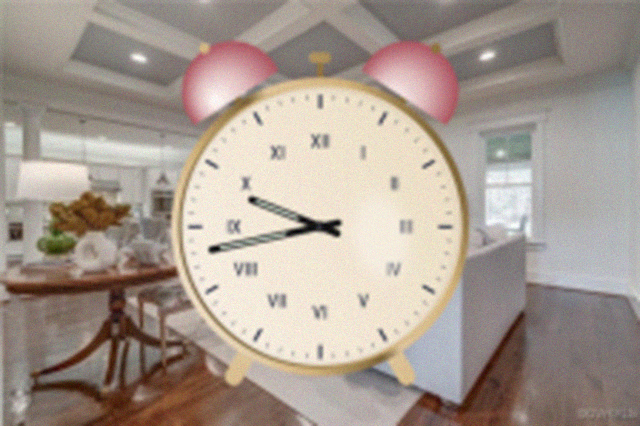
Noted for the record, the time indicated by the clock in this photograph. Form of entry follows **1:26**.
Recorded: **9:43**
